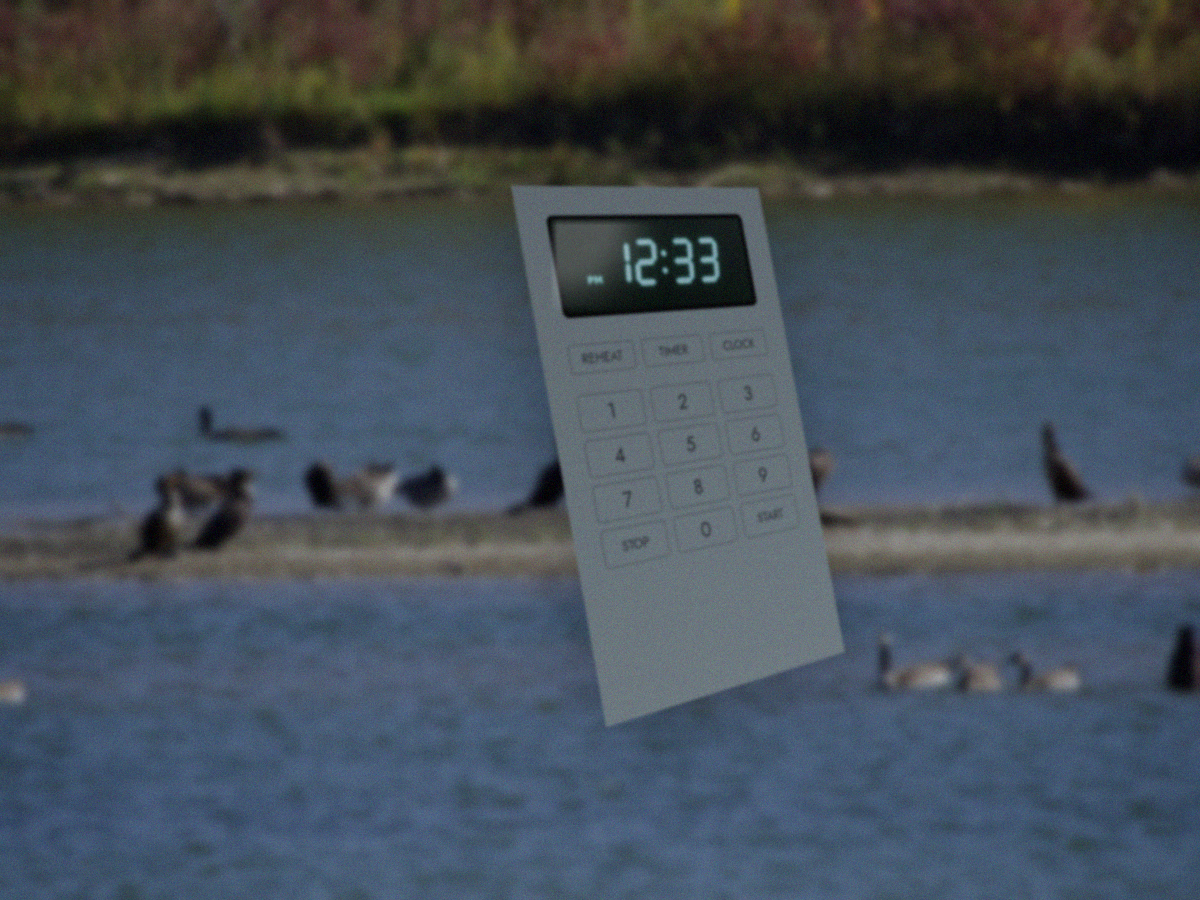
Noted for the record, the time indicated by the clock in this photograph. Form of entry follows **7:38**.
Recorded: **12:33**
